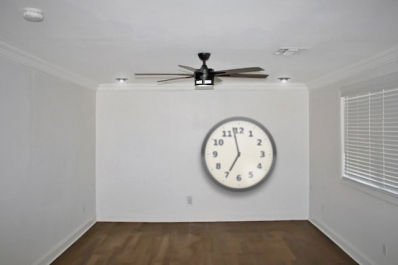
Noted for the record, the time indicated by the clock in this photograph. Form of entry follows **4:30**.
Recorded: **6:58**
